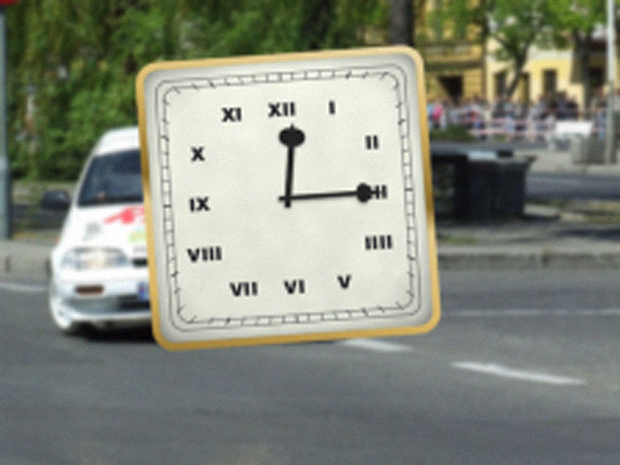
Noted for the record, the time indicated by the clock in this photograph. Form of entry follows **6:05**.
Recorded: **12:15**
